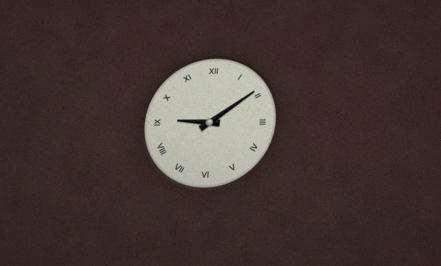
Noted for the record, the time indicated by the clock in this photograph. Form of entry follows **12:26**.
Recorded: **9:09**
